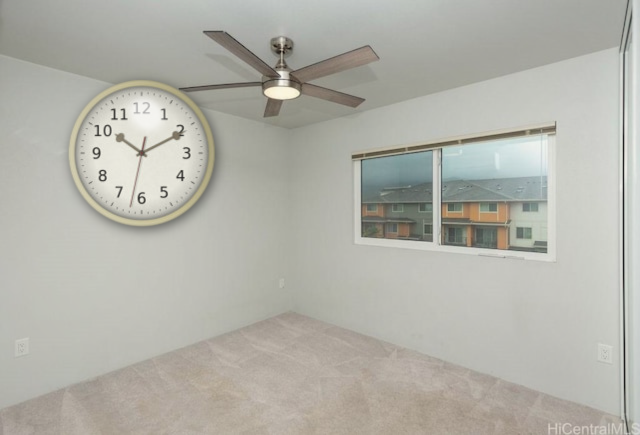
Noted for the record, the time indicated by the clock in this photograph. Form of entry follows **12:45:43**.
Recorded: **10:10:32**
